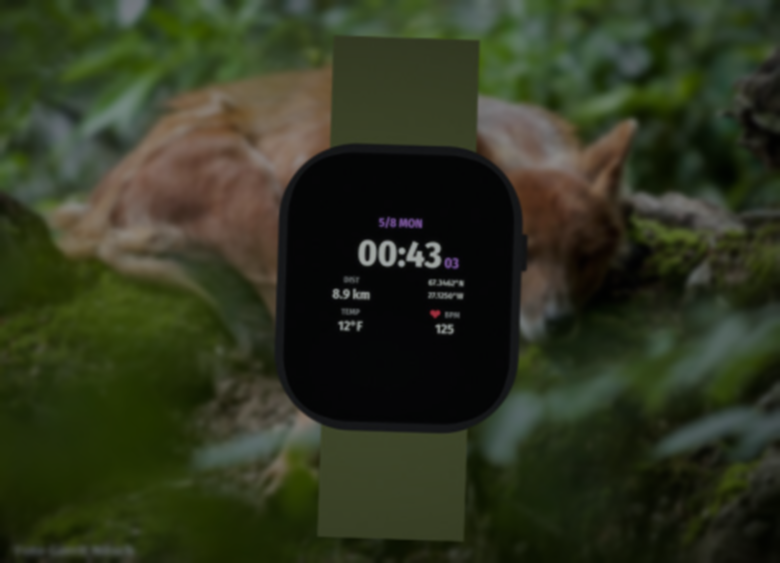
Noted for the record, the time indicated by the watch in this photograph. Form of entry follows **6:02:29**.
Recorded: **0:43:03**
